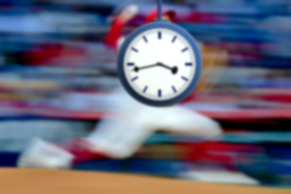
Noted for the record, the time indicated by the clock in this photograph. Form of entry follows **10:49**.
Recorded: **3:43**
